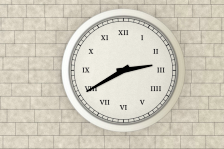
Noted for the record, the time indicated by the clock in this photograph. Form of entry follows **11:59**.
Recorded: **2:40**
